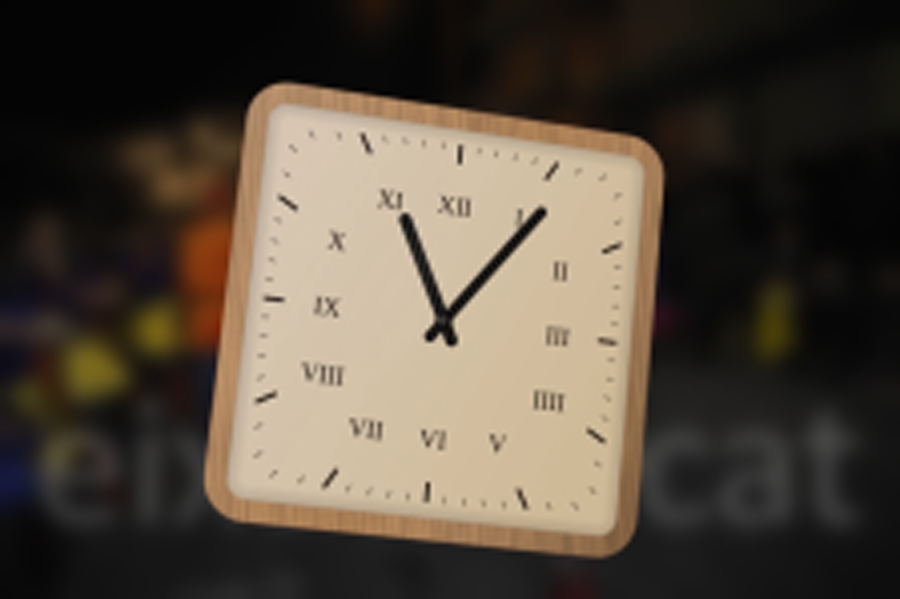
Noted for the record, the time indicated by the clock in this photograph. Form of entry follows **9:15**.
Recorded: **11:06**
